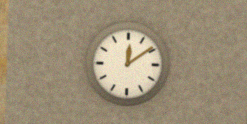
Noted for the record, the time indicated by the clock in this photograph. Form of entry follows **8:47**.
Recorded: **12:09**
